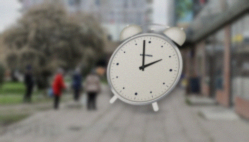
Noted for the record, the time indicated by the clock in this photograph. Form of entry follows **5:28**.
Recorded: **1:58**
